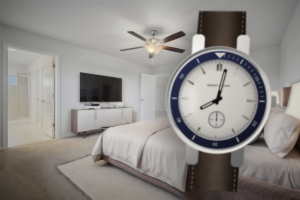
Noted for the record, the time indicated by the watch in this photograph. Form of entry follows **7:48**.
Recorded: **8:02**
